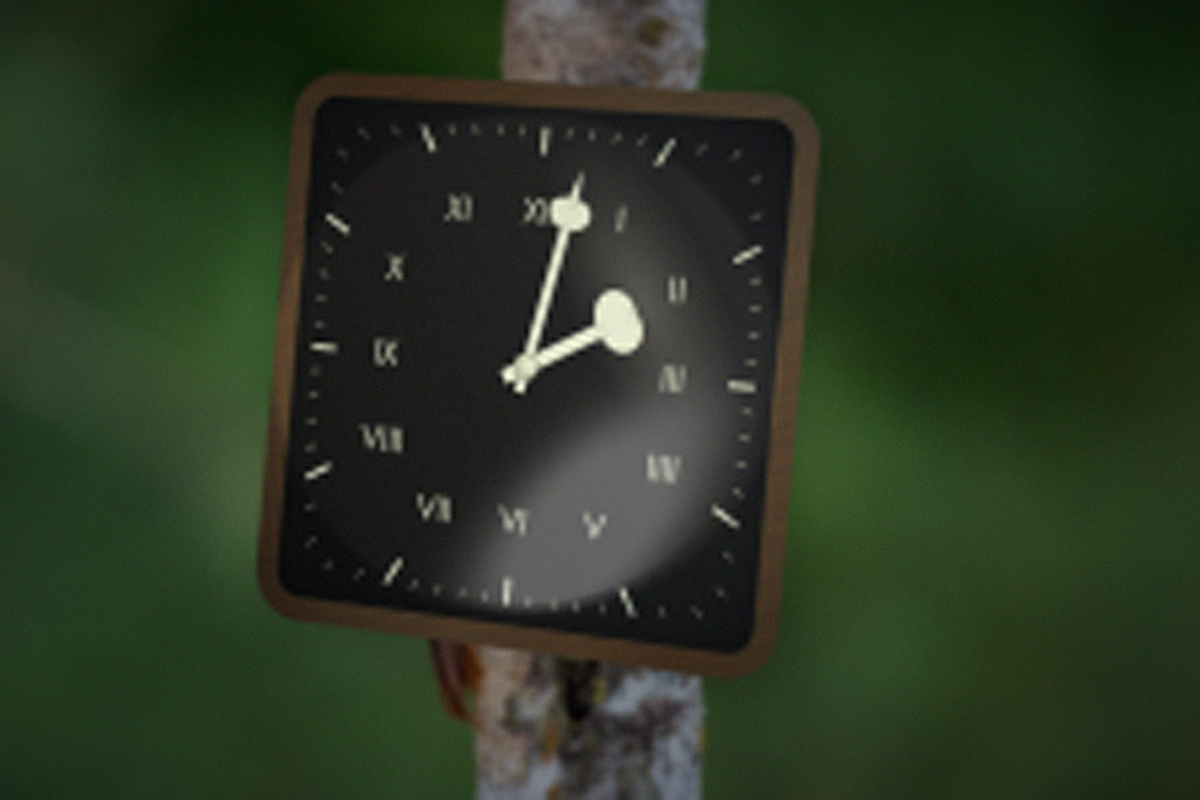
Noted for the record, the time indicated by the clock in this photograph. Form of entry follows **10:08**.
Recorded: **2:02**
